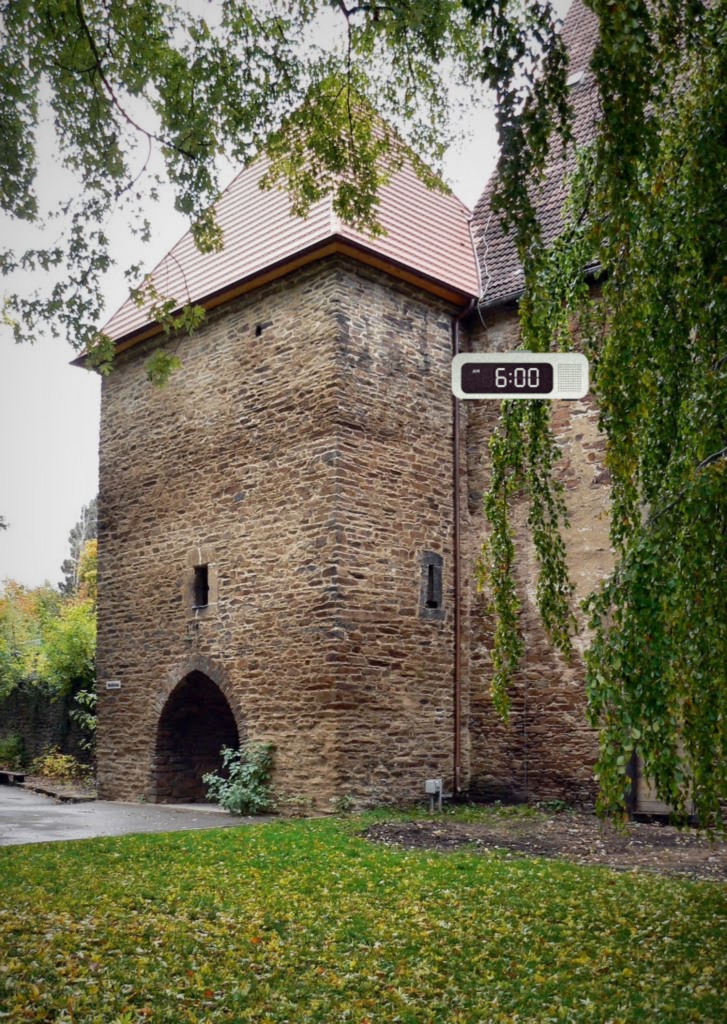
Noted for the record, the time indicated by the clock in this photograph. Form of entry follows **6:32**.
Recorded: **6:00**
